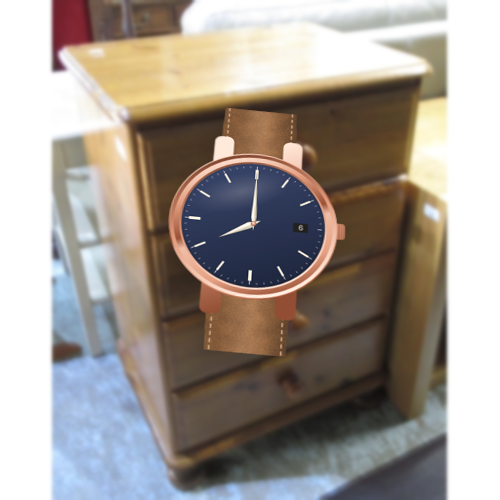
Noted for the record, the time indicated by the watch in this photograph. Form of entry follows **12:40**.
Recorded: **8:00**
